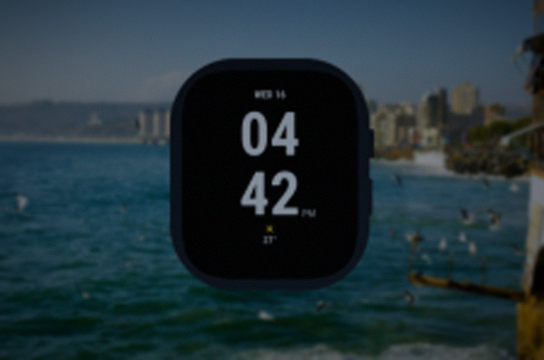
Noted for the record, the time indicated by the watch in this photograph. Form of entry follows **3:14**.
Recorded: **4:42**
